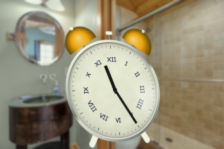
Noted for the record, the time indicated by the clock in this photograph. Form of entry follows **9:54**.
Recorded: **11:25**
